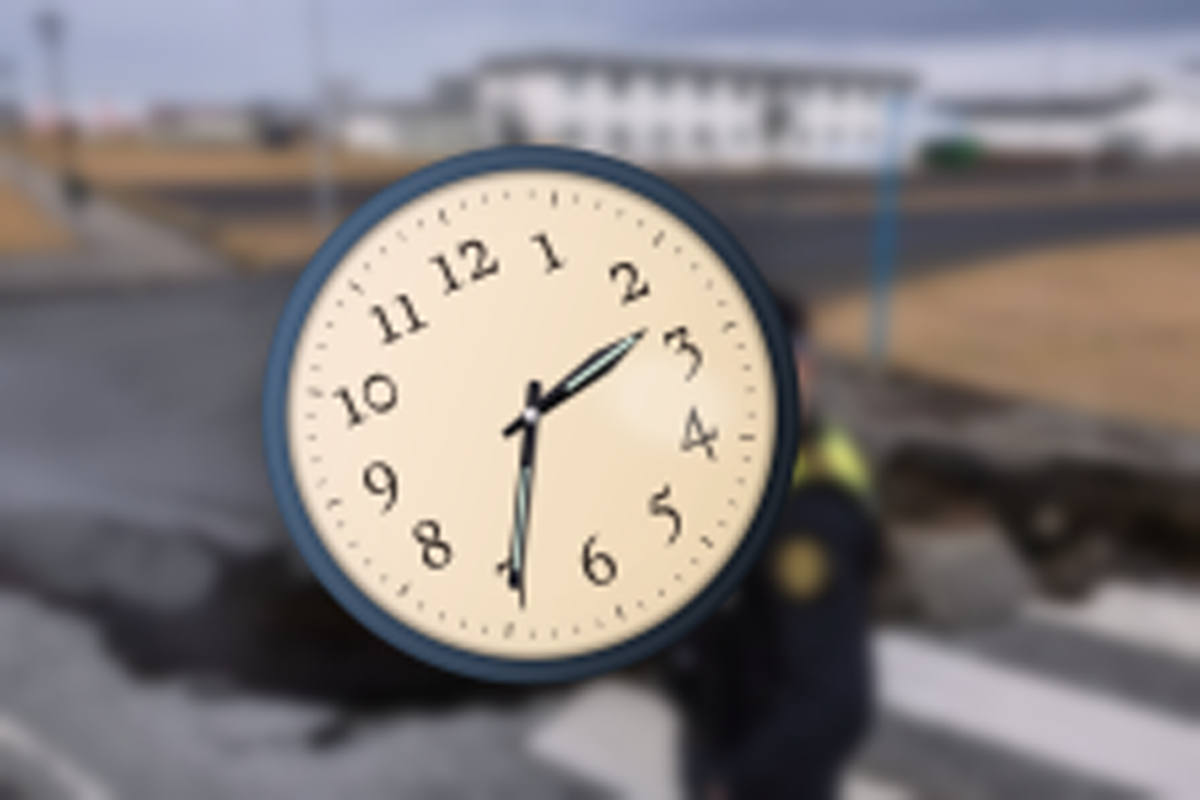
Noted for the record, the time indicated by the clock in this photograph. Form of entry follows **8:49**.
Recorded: **2:35**
